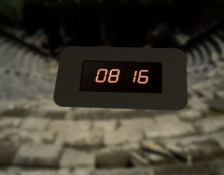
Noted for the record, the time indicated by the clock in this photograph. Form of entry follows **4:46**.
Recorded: **8:16**
